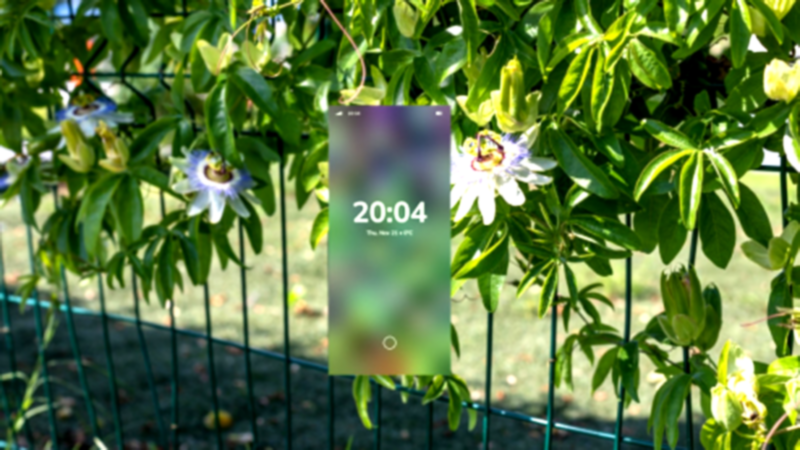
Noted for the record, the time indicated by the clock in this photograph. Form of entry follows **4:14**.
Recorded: **20:04**
